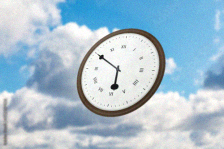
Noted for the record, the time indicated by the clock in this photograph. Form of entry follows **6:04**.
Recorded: **5:50**
